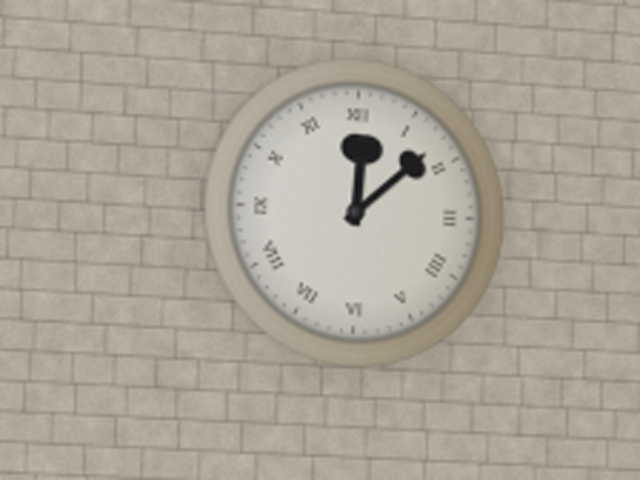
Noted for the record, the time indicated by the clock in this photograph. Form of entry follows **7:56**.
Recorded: **12:08**
